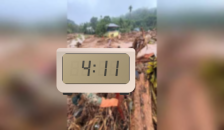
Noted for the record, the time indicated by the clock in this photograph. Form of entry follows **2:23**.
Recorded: **4:11**
